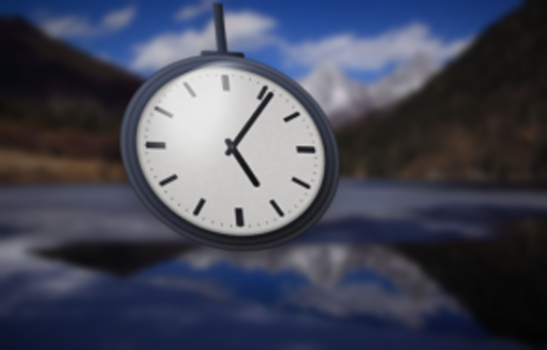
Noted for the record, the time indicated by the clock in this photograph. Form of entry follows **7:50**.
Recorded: **5:06**
